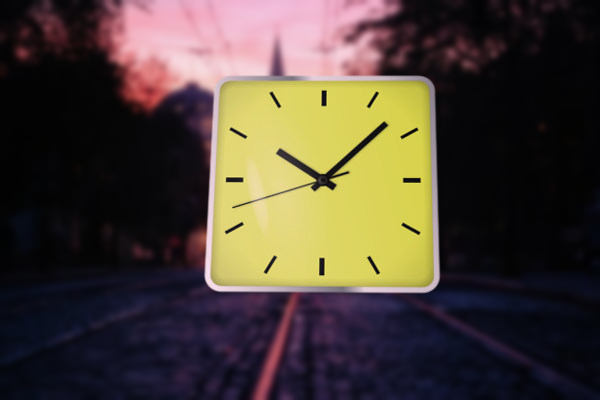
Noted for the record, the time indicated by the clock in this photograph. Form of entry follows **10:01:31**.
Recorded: **10:07:42**
